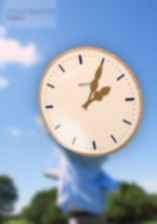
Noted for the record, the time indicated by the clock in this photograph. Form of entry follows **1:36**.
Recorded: **2:05**
